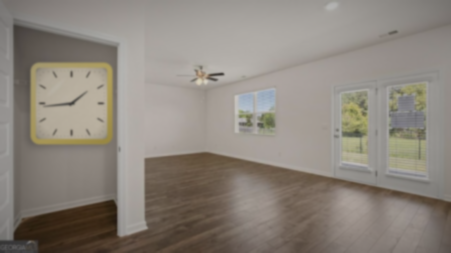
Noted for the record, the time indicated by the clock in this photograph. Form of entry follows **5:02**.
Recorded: **1:44**
